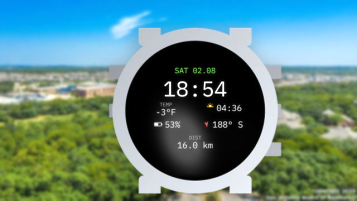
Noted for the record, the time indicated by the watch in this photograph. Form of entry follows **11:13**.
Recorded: **18:54**
